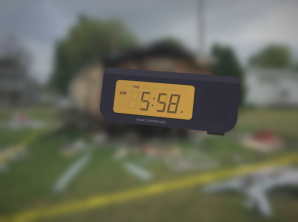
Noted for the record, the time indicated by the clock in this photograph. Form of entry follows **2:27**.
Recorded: **5:58**
